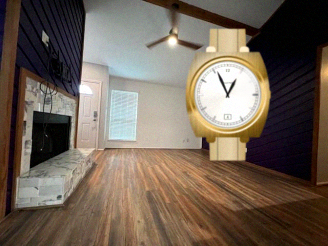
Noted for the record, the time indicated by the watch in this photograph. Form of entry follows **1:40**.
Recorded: **12:56**
